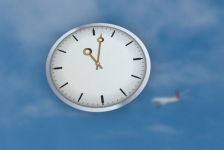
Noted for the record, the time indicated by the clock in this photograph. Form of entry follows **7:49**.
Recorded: **11:02**
